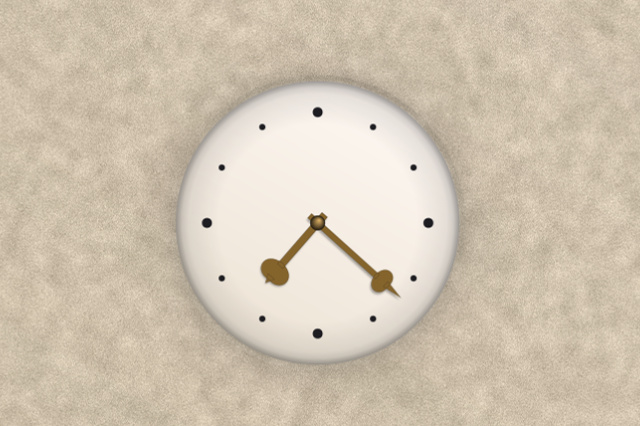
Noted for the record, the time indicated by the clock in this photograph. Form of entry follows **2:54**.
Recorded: **7:22**
